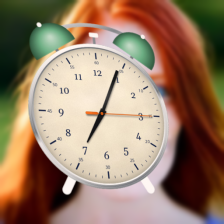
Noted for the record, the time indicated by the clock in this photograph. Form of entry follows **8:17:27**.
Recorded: **7:04:15**
